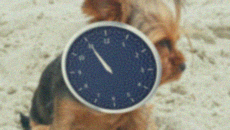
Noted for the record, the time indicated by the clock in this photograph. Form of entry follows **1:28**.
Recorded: **10:55**
